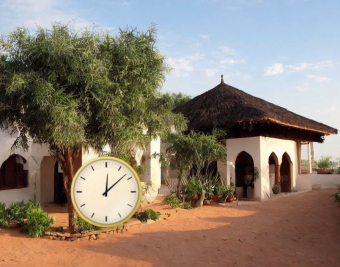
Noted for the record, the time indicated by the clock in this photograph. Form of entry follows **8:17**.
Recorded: **12:08**
